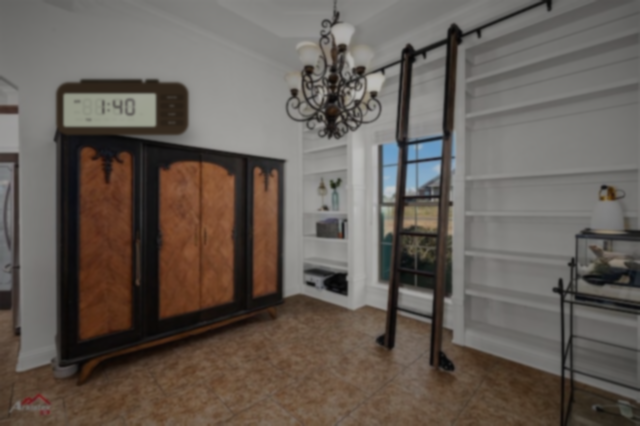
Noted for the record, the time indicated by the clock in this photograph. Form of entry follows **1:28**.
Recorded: **1:40**
